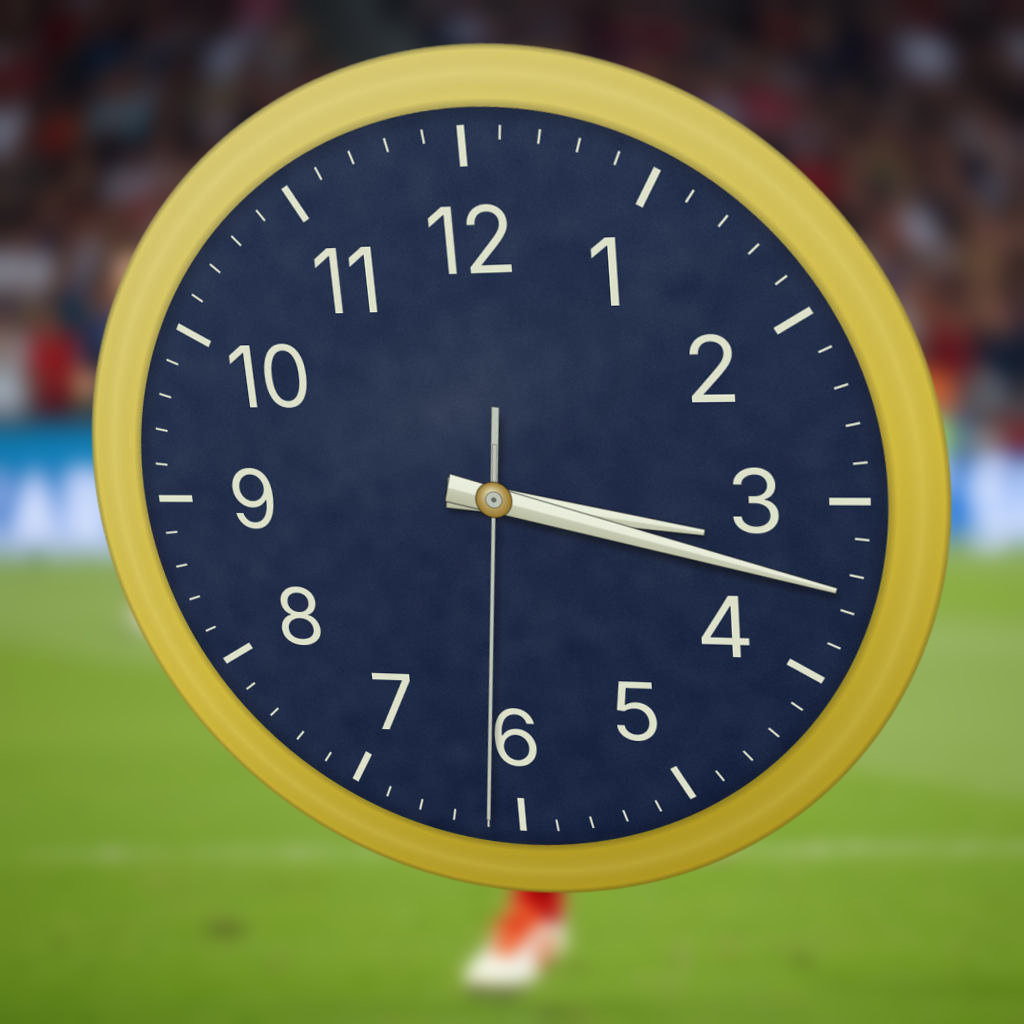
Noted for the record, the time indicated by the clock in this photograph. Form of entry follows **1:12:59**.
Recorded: **3:17:31**
